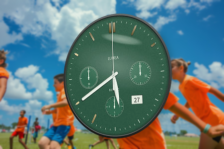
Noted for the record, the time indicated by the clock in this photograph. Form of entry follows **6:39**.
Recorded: **5:40**
